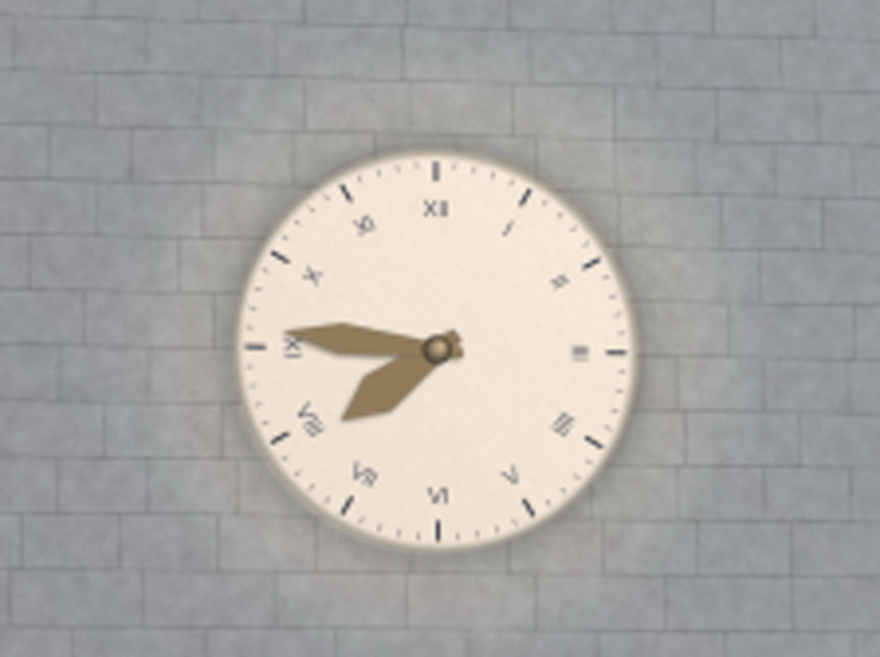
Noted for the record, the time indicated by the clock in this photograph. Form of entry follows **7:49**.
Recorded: **7:46**
